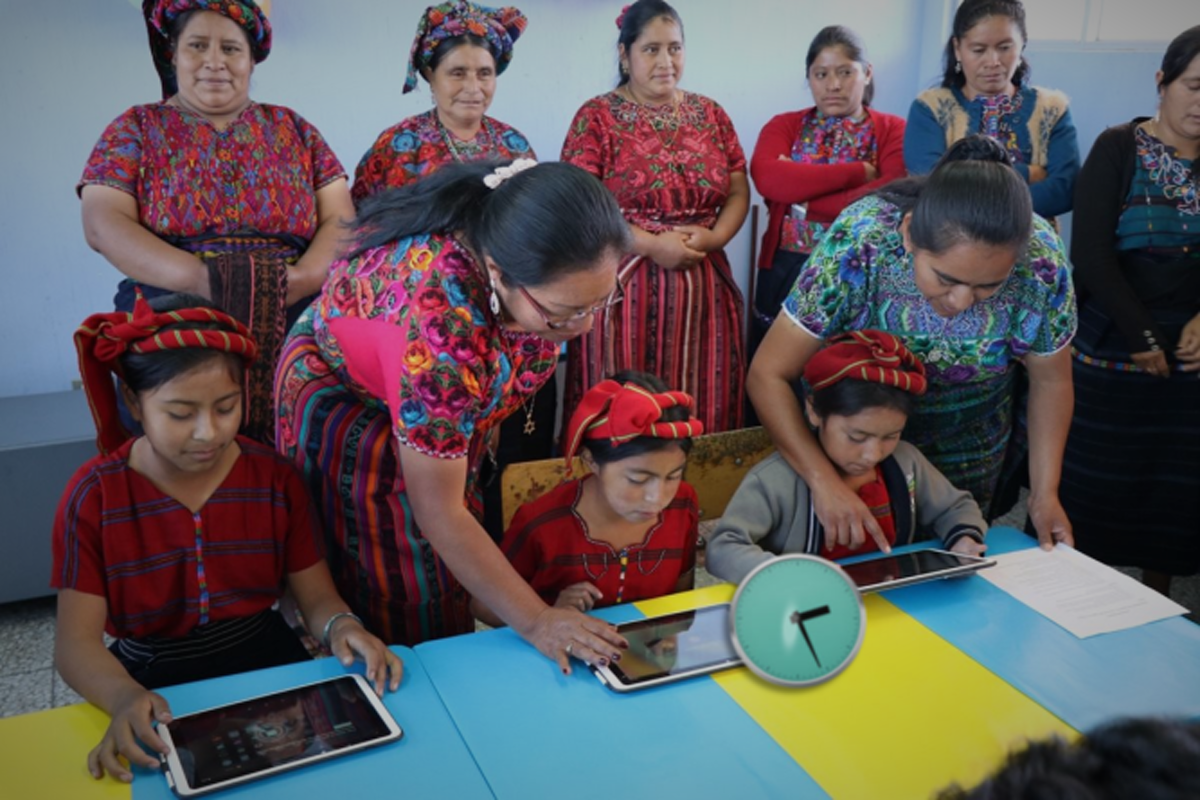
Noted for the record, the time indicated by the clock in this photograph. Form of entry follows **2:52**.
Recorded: **2:26**
